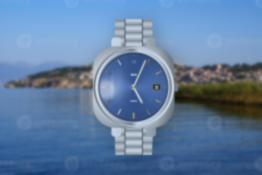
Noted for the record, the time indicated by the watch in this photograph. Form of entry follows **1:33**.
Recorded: **5:04**
